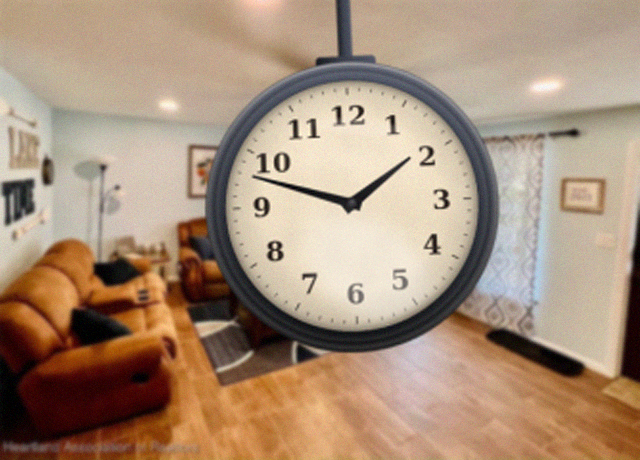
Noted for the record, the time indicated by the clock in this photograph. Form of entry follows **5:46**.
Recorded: **1:48**
